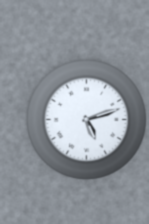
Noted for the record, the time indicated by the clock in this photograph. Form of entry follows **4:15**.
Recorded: **5:12**
